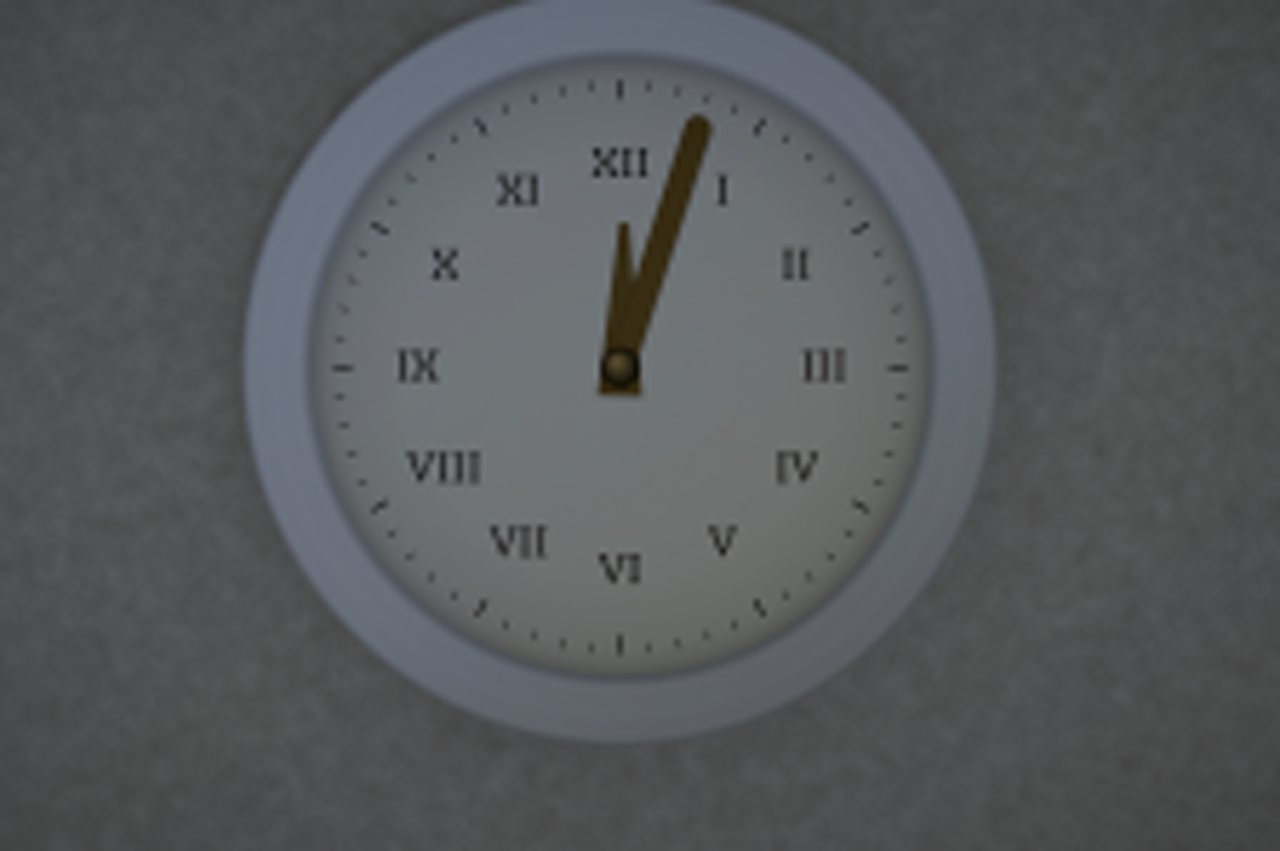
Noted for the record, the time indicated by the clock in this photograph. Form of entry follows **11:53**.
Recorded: **12:03**
